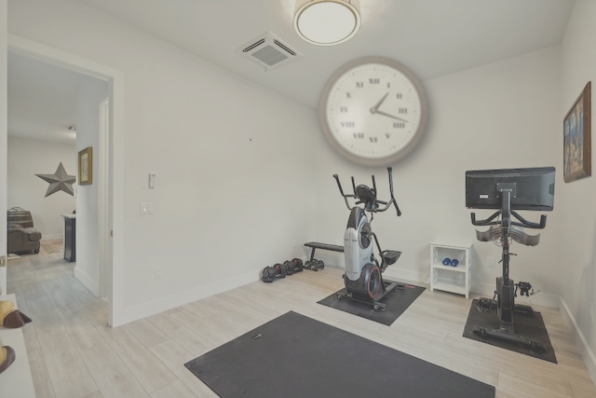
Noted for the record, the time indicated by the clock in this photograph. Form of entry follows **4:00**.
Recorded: **1:18**
